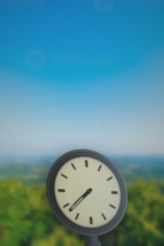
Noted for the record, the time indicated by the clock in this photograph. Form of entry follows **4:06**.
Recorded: **7:38**
